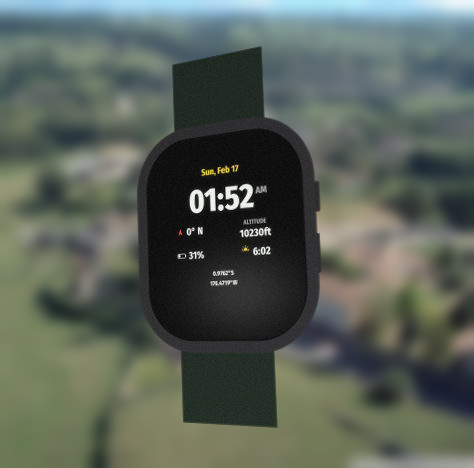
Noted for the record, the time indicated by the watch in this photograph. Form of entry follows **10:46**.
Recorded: **1:52**
